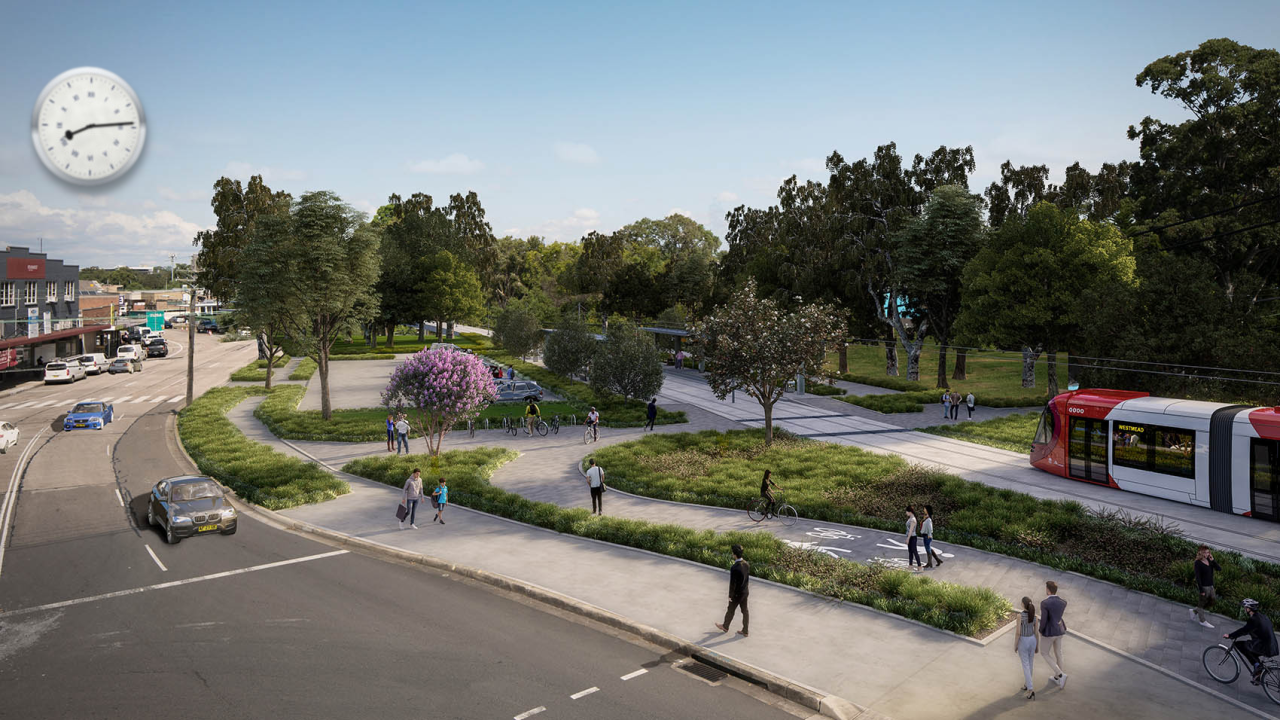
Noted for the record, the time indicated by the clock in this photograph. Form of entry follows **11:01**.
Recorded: **8:14**
